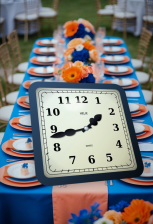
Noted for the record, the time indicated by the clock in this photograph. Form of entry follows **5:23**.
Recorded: **1:43**
